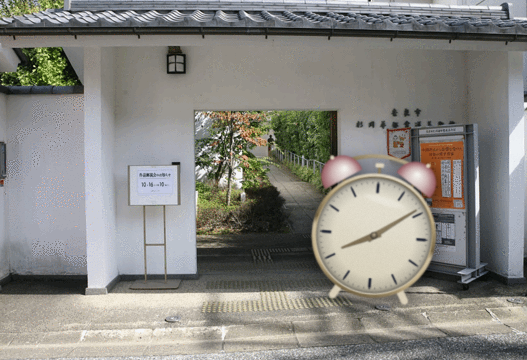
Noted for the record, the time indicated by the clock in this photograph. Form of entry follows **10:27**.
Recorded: **8:09**
